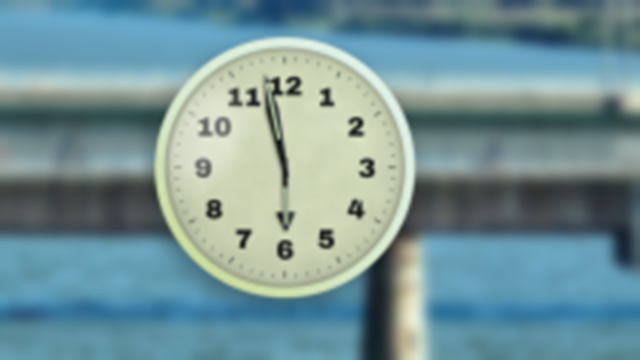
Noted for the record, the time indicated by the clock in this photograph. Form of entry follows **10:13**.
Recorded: **5:58**
